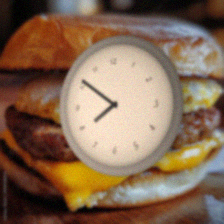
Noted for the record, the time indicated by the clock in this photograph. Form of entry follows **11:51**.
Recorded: **7:51**
